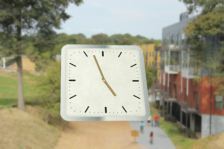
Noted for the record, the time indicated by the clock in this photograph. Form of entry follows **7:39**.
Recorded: **4:57**
